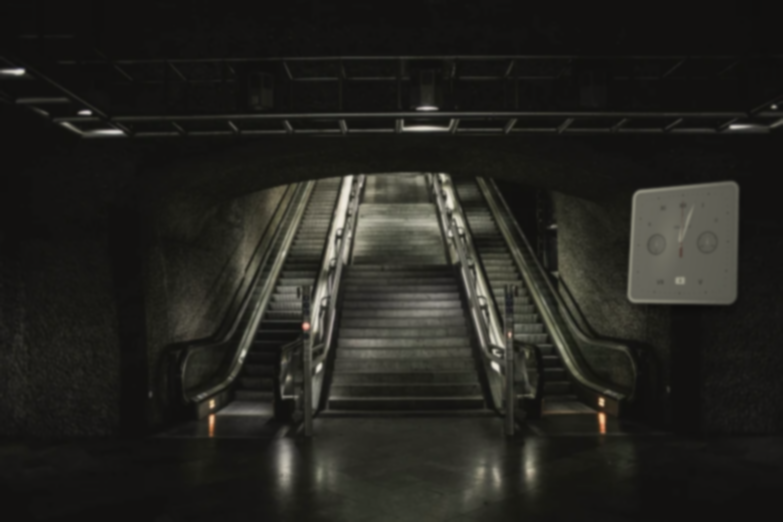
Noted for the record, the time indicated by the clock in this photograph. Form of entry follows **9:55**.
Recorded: **12:03**
